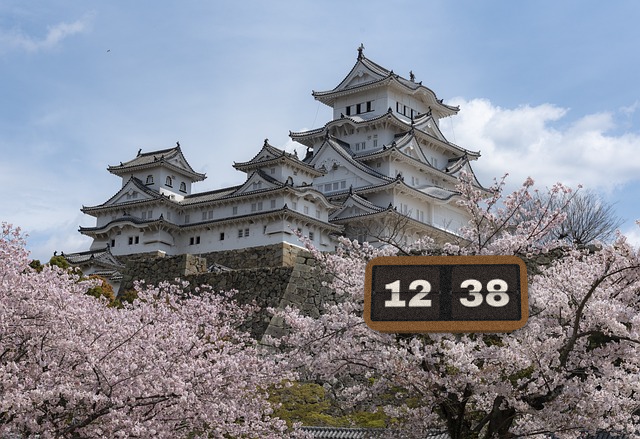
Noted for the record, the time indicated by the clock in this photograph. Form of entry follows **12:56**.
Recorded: **12:38**
